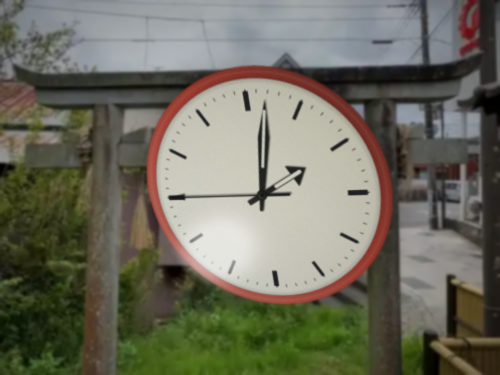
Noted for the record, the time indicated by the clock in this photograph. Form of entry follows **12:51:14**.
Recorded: **2:01:45**
